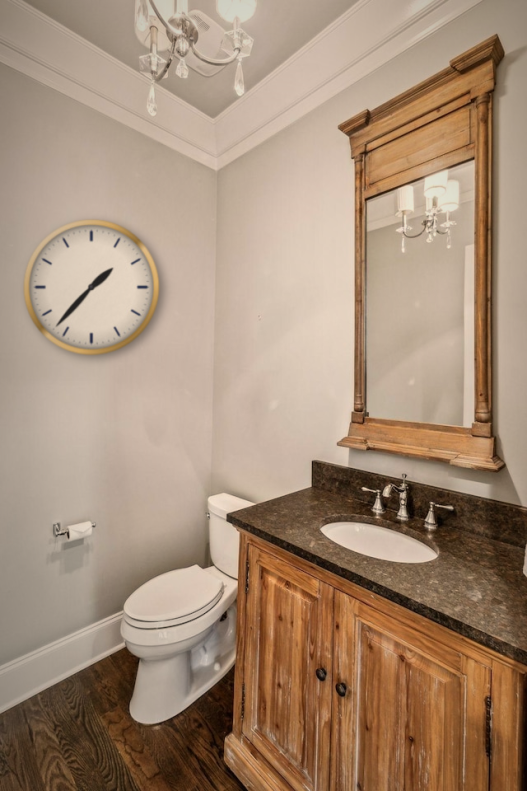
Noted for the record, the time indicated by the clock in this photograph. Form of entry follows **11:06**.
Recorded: **1:37**
